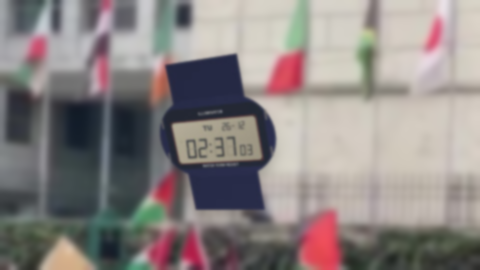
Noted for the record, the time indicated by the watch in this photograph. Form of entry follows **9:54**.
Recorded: **2:37**
